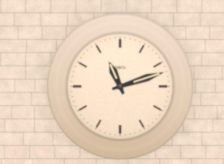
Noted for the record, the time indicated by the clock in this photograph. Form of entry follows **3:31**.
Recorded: **11:12**
